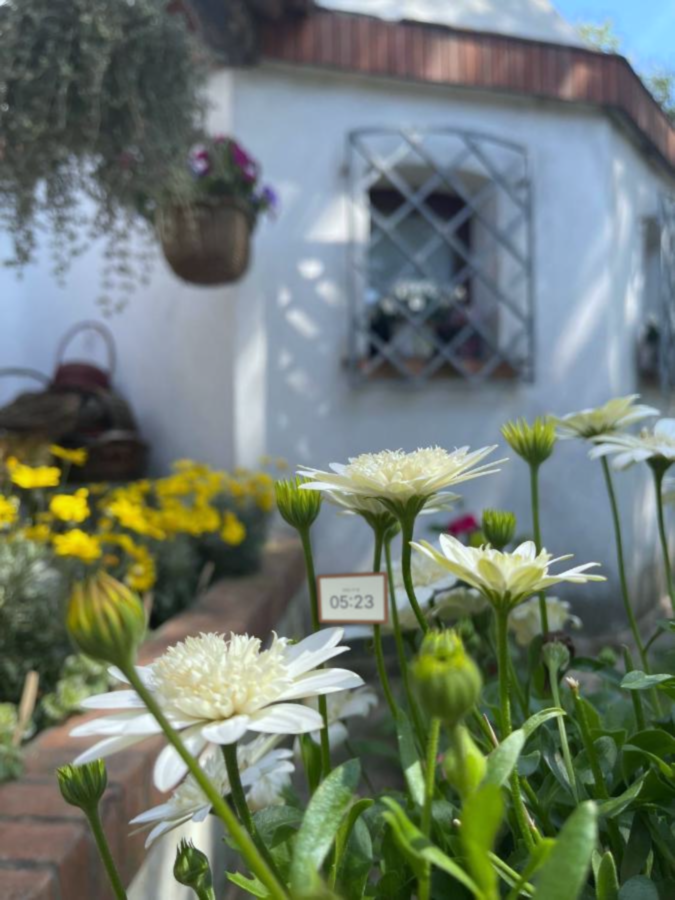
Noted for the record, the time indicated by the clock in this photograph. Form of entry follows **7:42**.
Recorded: **5:23**
